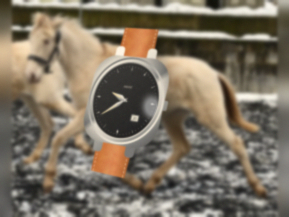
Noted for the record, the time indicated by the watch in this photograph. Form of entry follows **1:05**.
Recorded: **9:39**
